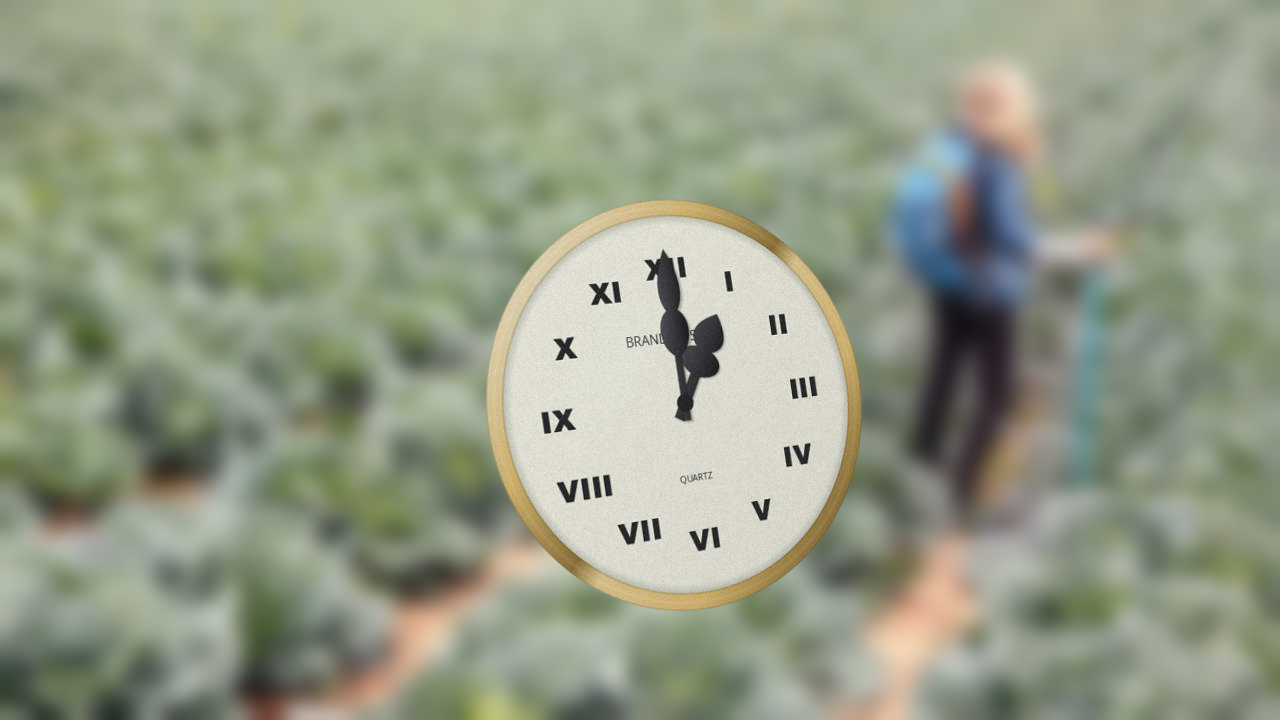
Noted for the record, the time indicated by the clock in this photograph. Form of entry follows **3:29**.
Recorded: **1:00**
